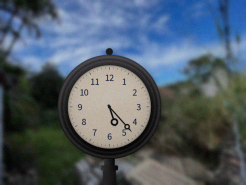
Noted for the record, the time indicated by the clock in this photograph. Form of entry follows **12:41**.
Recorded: **5:23**
